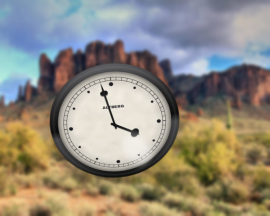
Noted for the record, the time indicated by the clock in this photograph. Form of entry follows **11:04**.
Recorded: **3:58**
